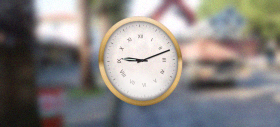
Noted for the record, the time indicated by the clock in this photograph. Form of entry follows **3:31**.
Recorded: **9:12**
